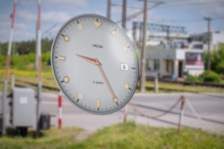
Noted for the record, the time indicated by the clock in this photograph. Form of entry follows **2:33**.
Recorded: **9:25**
